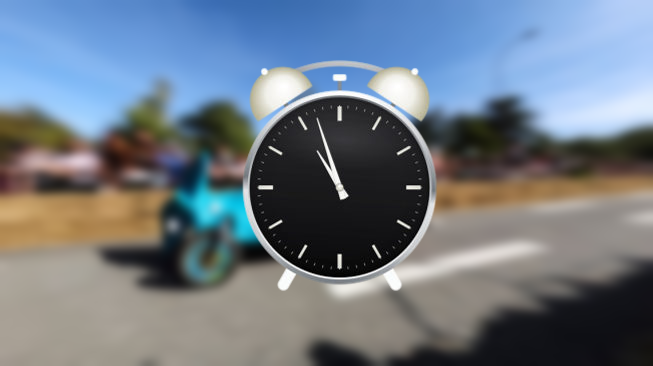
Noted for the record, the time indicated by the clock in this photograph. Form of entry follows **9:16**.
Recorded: **10:57**
